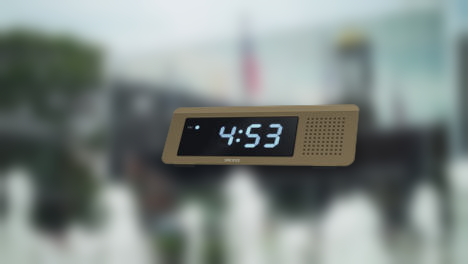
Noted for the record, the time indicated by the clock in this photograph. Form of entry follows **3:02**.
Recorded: **4:53**
